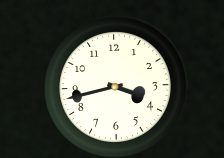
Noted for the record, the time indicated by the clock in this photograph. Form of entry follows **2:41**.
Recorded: **3:43**
